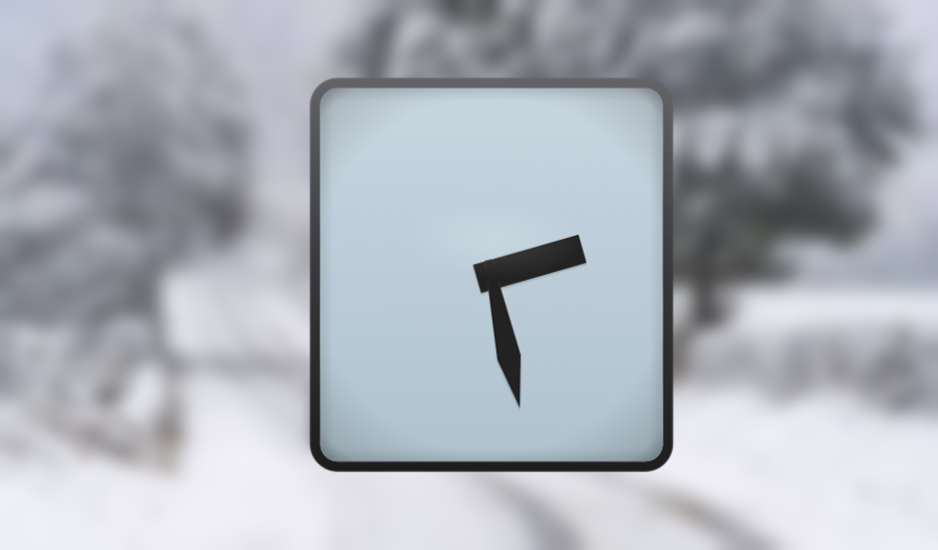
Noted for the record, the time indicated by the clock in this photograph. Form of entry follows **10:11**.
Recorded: **2:28**
